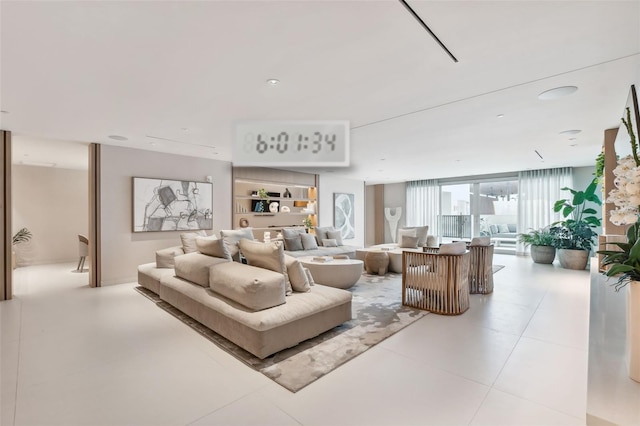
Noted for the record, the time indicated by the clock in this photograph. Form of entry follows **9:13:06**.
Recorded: **6:01:34**
